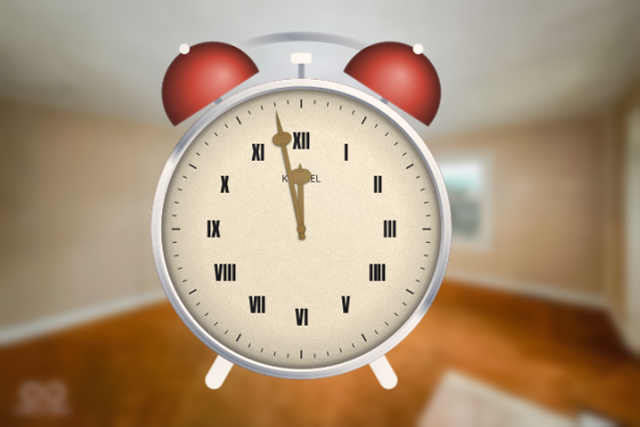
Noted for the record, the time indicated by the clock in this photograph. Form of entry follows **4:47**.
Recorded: **11:58**
